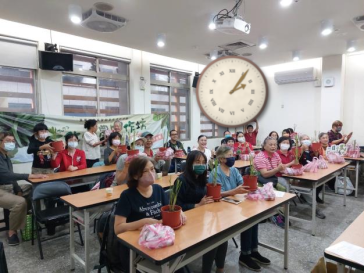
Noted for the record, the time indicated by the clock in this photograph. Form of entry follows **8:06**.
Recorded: **2:06**
